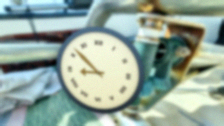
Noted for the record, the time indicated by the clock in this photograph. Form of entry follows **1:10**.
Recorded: **8:52**
